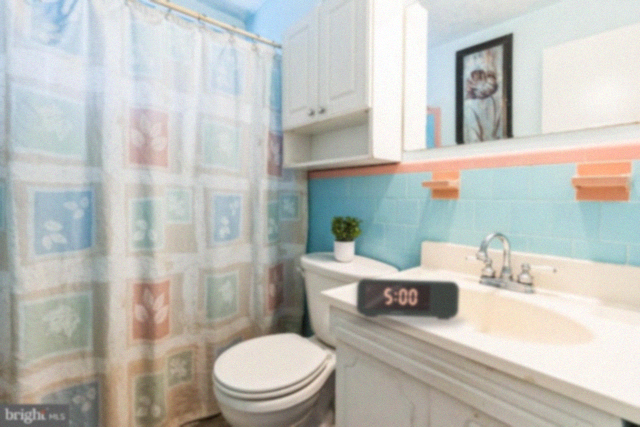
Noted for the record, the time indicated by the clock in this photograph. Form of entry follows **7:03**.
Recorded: **5:00**
